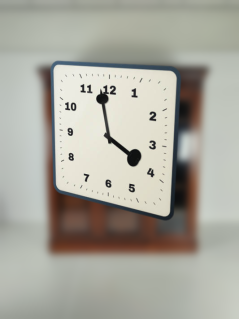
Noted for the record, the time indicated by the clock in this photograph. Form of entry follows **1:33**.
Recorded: **3:58**
